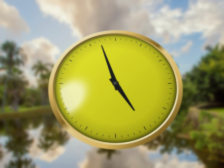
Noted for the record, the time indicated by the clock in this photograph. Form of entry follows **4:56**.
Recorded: **4:57**
